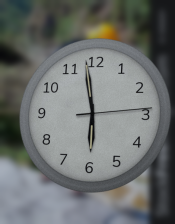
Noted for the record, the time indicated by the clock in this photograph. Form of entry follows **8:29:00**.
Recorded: **5:58:14**
